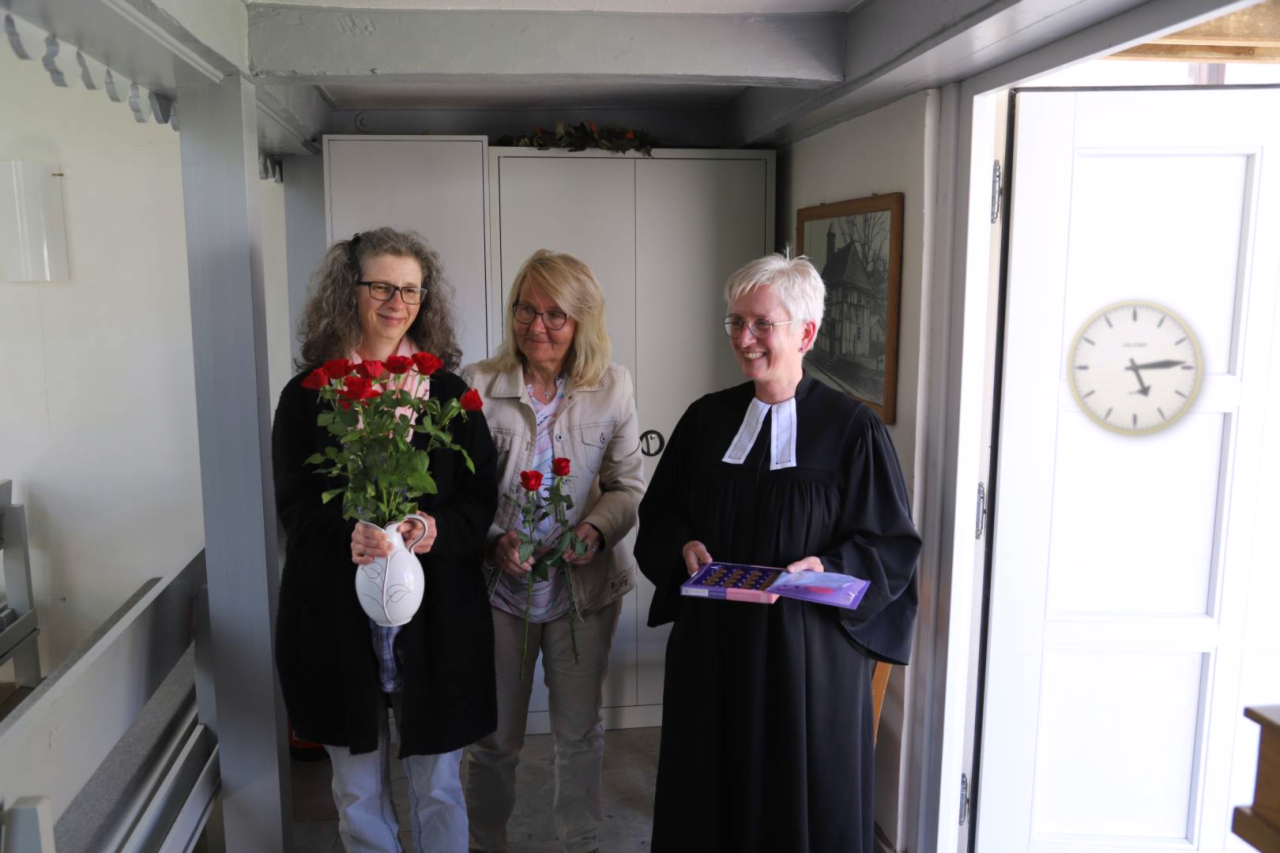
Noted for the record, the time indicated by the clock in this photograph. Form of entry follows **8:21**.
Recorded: **5:14**
